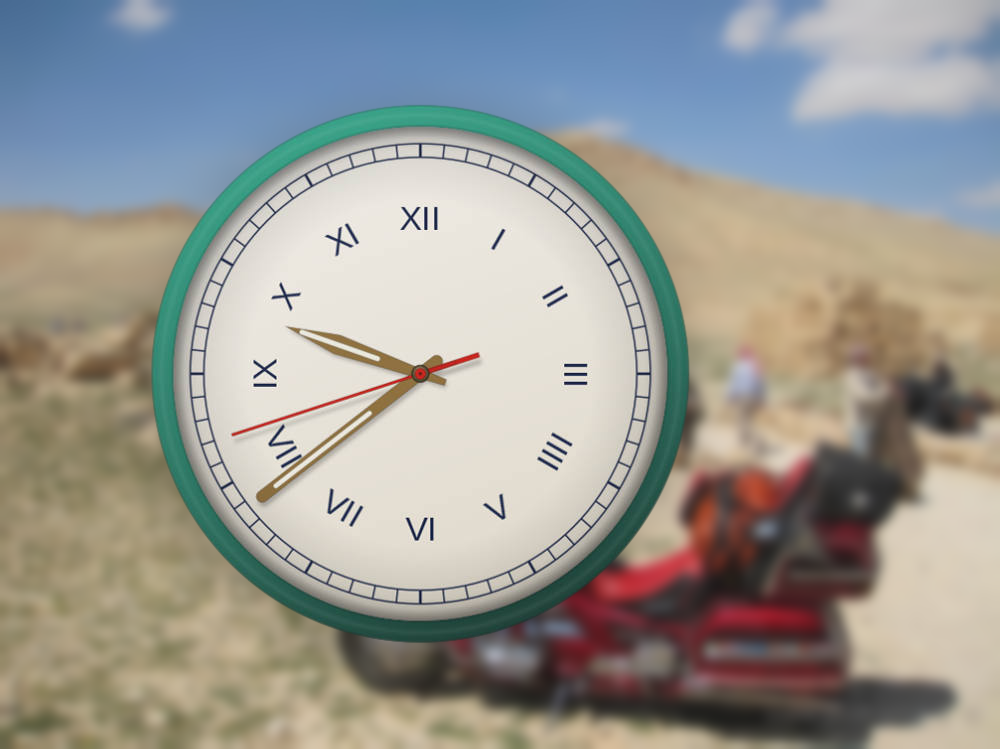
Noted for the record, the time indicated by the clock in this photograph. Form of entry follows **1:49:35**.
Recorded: **9:38:42**
